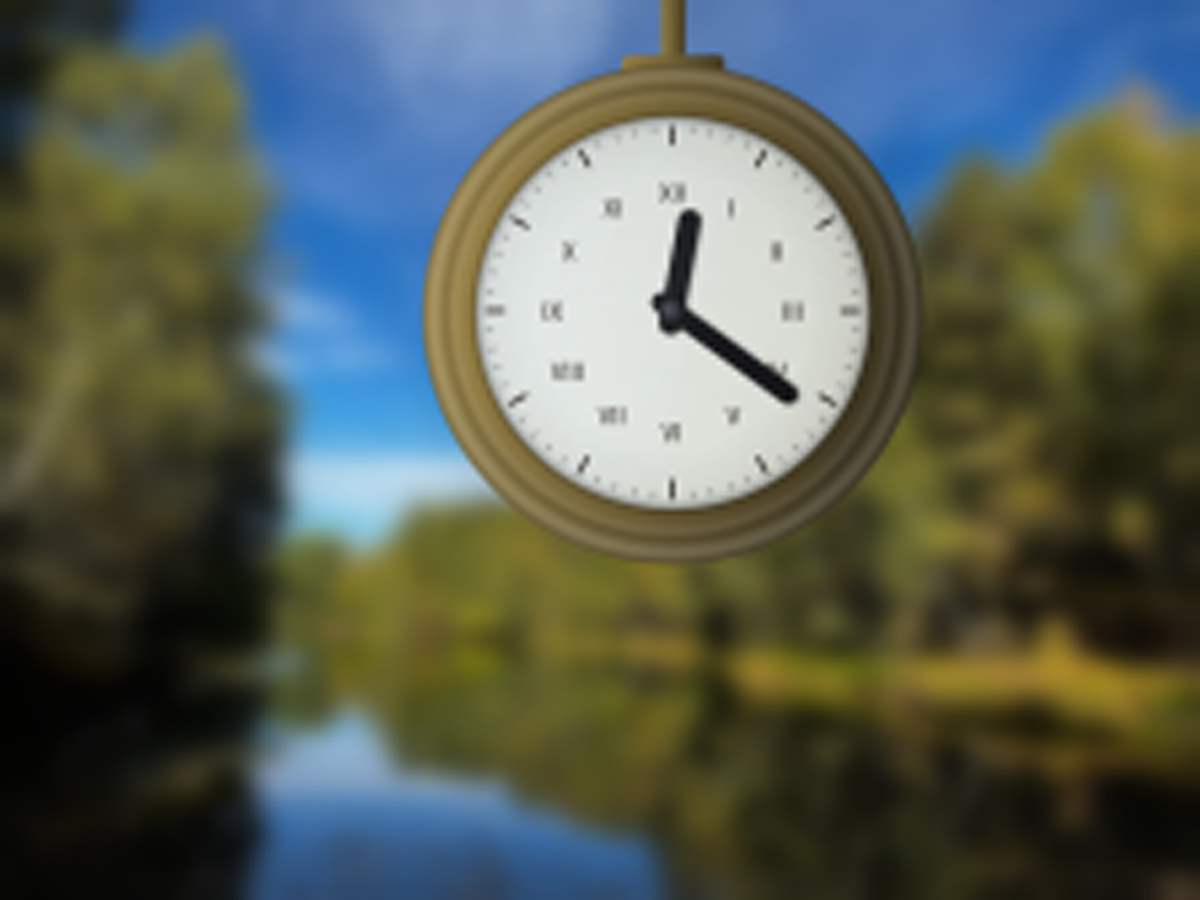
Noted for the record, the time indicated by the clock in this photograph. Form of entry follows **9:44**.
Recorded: **12:21**
